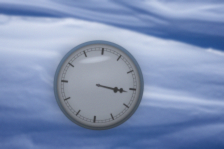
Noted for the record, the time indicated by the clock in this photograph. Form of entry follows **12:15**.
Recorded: **3:16**
